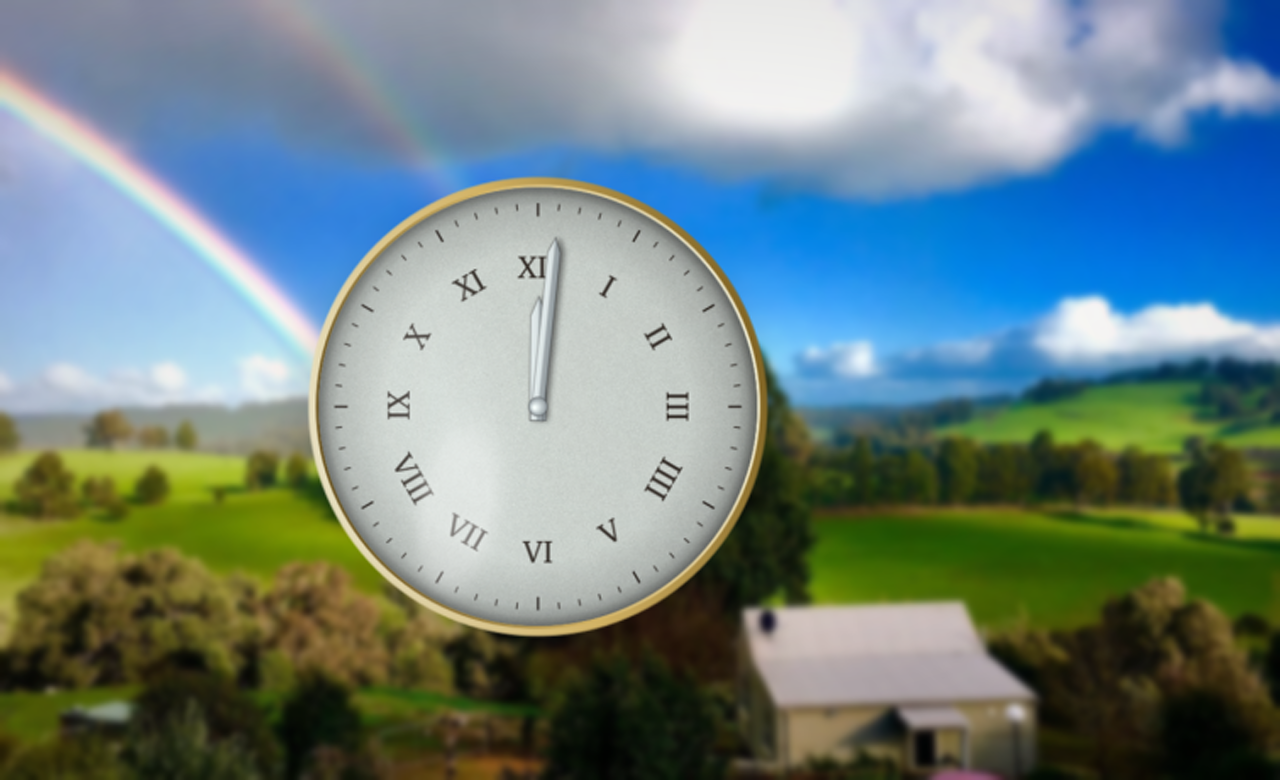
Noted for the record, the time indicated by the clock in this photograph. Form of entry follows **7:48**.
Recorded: **12:01**
